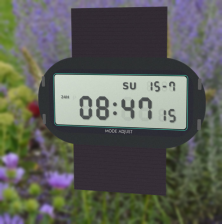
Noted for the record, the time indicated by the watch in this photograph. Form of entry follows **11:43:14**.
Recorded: **8:47:15**
